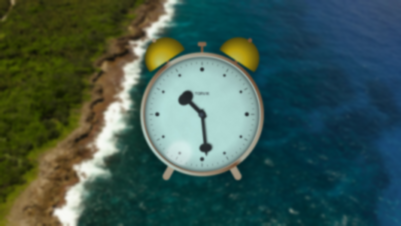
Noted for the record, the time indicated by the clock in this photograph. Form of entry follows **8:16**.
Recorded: **10:29**
